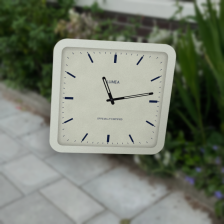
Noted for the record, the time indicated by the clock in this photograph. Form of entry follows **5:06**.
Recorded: **11:13**
